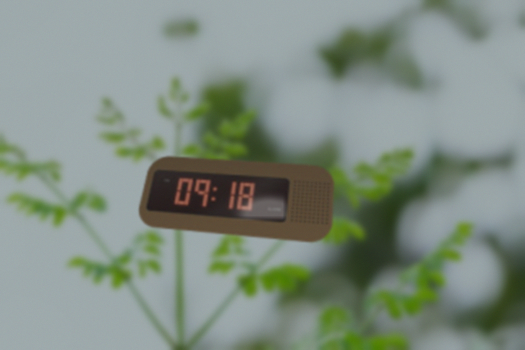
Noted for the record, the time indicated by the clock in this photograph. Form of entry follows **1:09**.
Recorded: **9:18**
